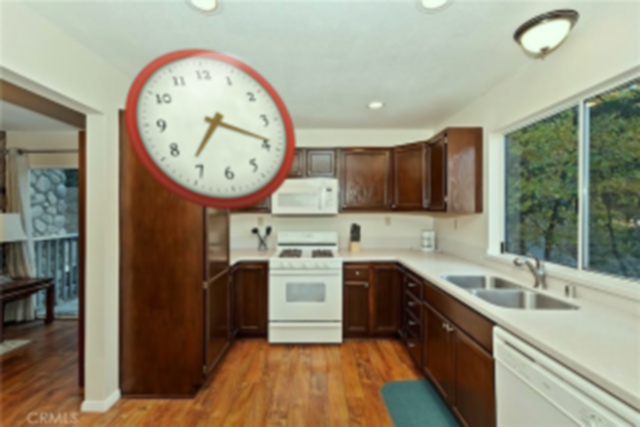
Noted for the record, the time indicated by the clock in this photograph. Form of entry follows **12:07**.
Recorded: **7:19**
